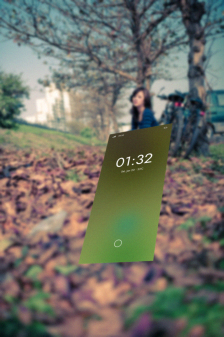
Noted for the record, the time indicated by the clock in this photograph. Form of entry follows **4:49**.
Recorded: **1:32**
